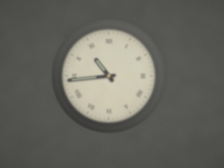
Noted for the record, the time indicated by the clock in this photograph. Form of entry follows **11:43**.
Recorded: **10:44**
